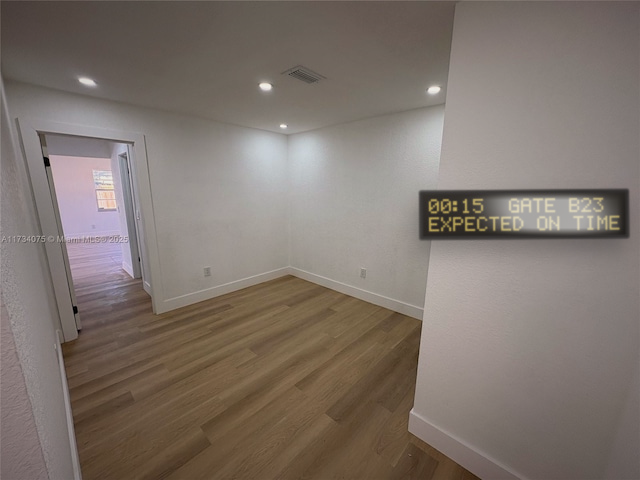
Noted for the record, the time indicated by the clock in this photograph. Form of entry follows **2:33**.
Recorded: **0:15**
